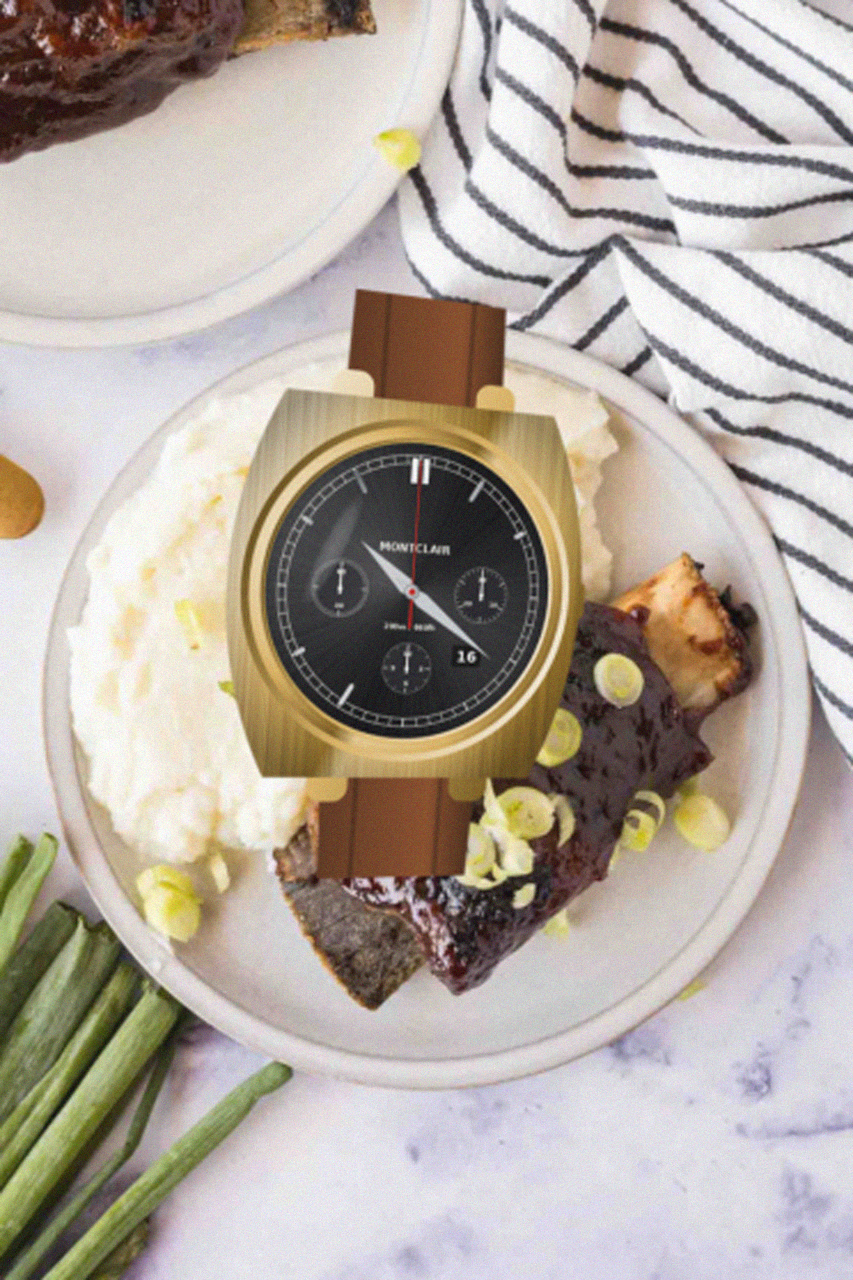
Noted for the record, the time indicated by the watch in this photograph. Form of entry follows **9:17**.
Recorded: **10:21**
